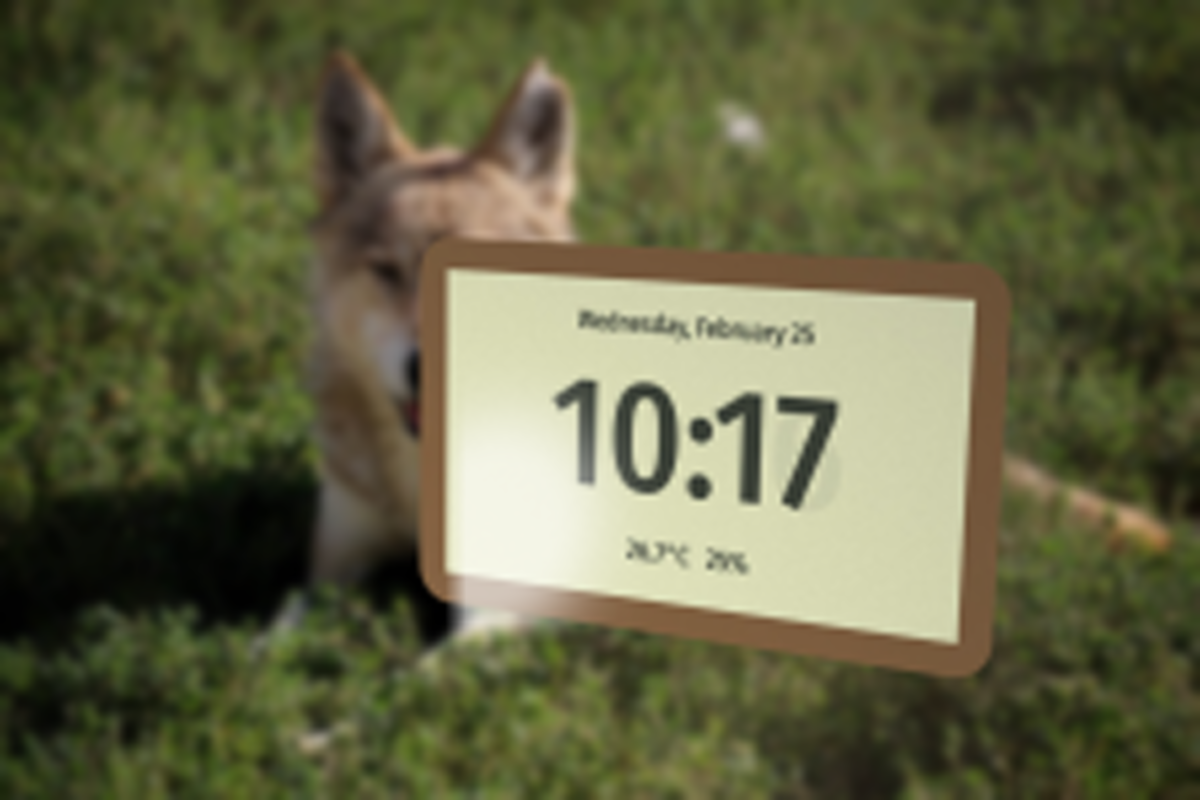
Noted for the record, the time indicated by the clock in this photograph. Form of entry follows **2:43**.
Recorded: **10:17**
